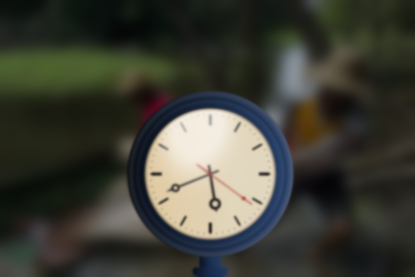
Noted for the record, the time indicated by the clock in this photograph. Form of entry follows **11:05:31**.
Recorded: **5:41:21**
